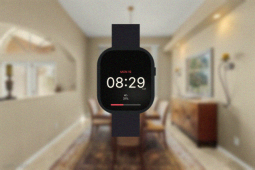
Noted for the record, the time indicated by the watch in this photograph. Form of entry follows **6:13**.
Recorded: **8:29**
